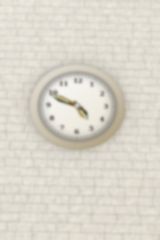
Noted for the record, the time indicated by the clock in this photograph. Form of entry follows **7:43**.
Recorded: **4:49**
